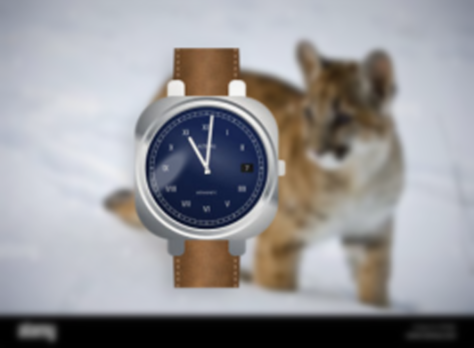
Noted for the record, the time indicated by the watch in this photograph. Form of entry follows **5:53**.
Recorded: **11:01**
